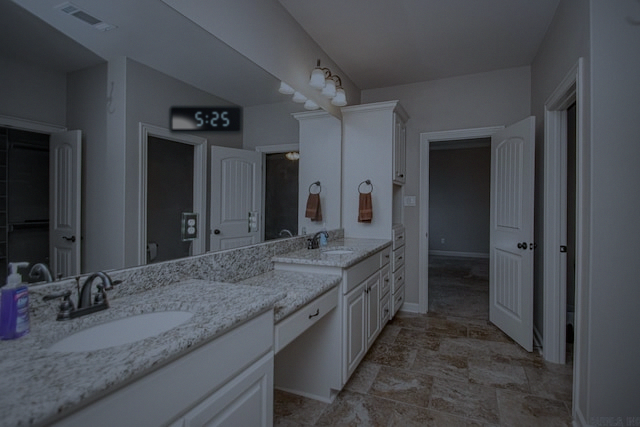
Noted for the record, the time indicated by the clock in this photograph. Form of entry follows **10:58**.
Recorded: **5:25**
